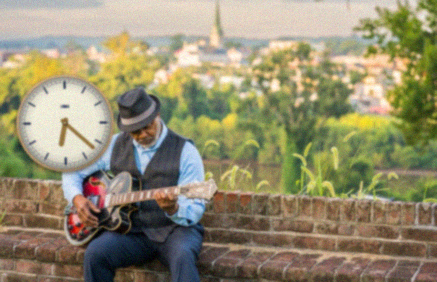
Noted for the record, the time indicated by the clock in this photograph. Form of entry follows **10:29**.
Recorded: **6:22**
